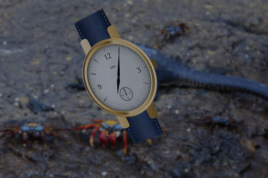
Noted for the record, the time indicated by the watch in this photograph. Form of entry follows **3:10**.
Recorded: **7:05**
